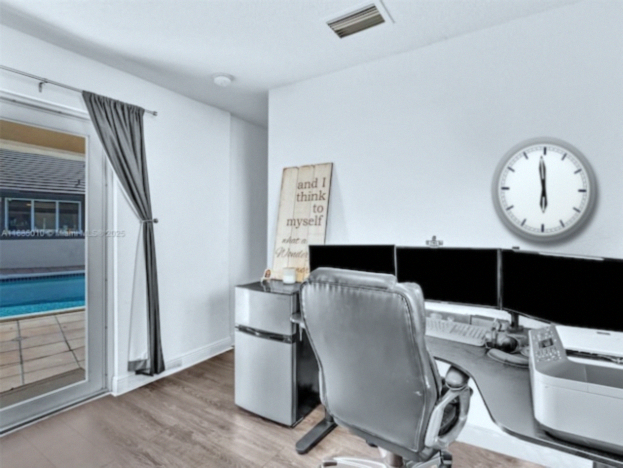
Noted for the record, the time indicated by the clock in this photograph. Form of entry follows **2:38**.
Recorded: **5:59**
